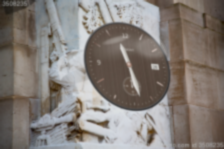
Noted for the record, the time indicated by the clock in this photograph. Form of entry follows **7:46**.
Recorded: **11:28**
